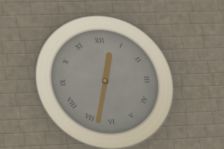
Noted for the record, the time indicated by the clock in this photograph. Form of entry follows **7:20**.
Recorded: **12:33**
